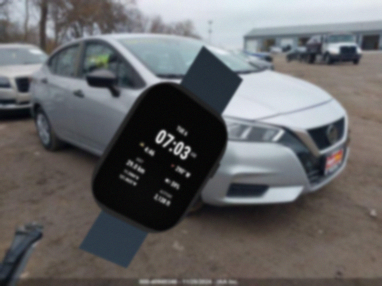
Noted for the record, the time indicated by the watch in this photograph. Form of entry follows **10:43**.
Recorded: **7:03**
